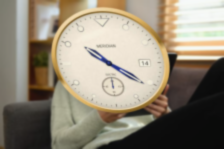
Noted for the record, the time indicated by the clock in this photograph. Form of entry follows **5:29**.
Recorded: **10:21**
